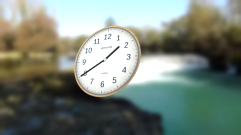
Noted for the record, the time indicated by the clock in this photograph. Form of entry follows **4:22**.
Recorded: **1:40**
